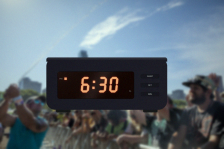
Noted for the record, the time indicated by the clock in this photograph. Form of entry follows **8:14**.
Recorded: **6:30**
